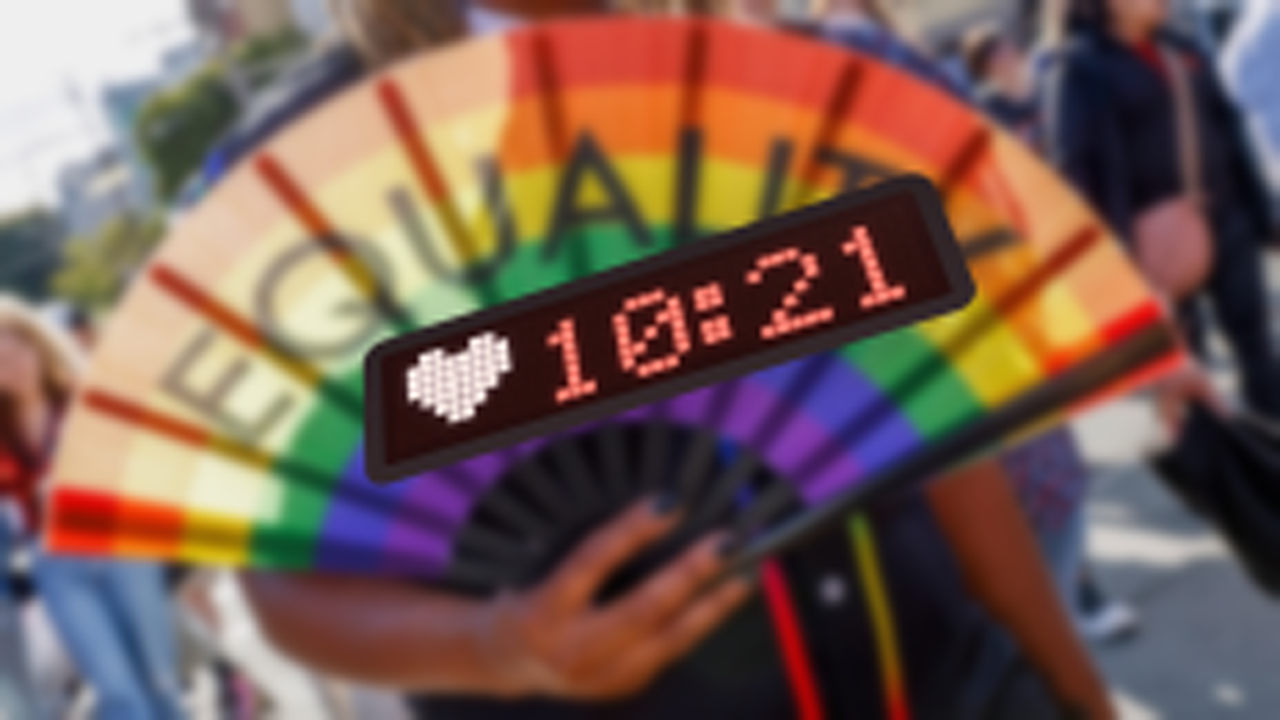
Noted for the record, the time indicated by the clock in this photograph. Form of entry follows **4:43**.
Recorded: **10:21**
